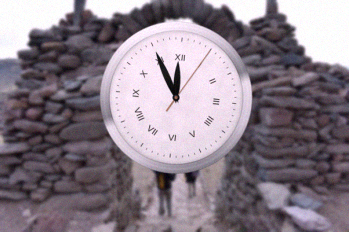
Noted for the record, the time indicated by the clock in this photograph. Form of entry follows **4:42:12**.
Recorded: **11:55:05**
